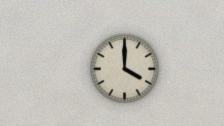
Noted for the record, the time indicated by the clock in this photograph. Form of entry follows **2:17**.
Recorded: **4:00**
